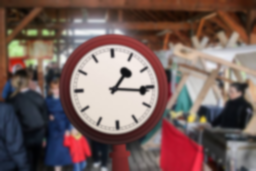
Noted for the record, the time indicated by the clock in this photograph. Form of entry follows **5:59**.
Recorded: **1:16**
